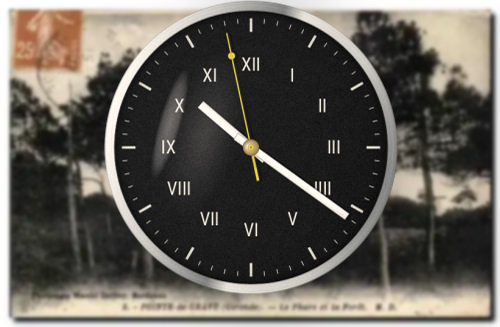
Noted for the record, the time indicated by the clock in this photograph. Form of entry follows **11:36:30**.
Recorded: **10:20:58**
